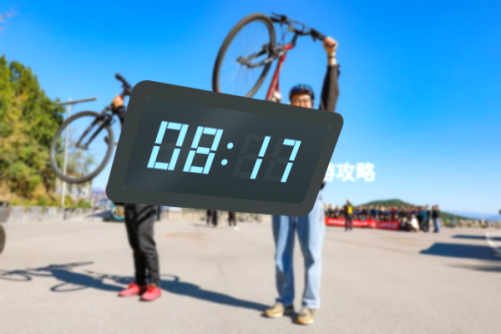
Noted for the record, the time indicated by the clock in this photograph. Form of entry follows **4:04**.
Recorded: **8:17**
